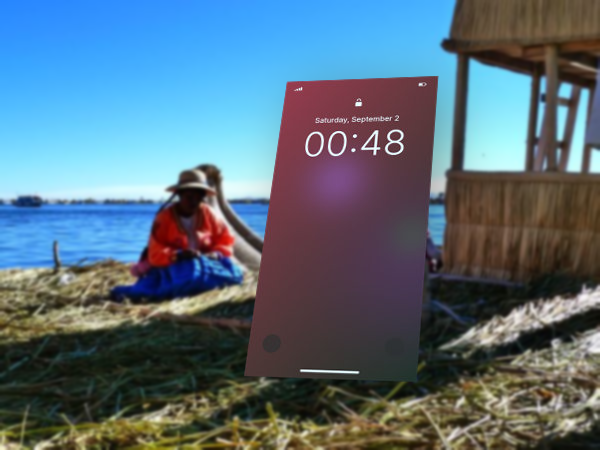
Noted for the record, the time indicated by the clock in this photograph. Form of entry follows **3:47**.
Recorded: **0:48**
